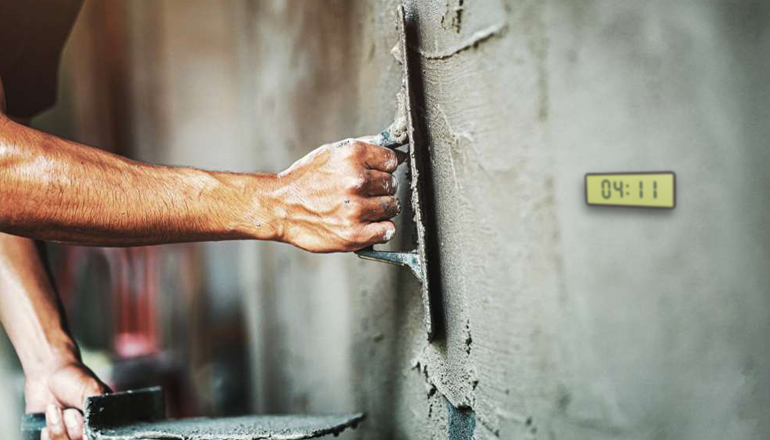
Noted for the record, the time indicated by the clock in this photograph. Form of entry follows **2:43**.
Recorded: **4:11**
